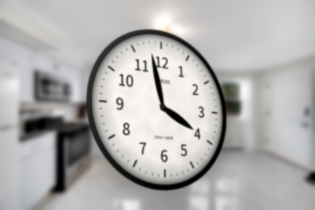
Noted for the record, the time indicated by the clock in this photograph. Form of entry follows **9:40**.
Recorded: **3:58**
